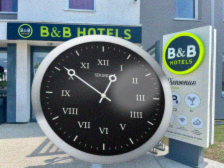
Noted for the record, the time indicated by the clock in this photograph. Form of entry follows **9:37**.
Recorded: **12:51**
